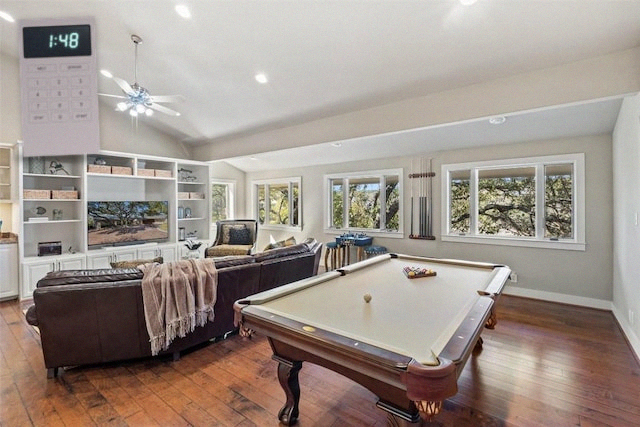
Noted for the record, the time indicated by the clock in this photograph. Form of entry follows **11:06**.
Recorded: **1:48**
